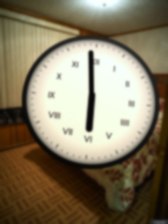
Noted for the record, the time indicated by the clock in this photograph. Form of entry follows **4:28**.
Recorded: **5:59**
